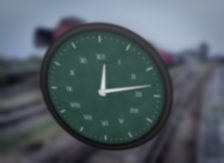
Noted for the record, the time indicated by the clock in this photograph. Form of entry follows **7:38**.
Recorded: **12:13**
